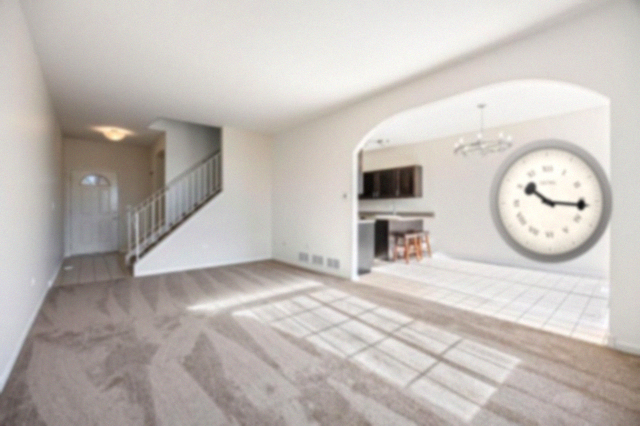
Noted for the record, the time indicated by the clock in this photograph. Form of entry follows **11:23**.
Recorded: **10:16**
